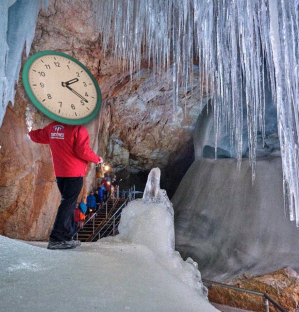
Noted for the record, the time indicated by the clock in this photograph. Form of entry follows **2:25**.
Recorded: **2:23**
